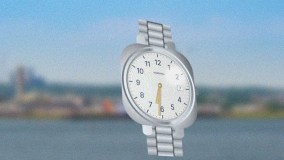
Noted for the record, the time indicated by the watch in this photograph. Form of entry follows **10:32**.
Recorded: **6:31**
